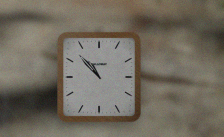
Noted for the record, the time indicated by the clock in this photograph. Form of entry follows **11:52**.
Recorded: **10:53**
